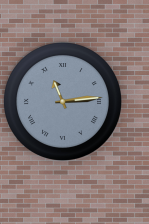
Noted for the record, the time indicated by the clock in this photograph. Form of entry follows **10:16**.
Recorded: **11:14**
